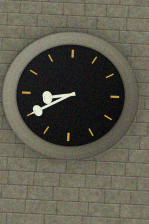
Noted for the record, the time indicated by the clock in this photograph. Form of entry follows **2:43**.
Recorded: **8:40**
